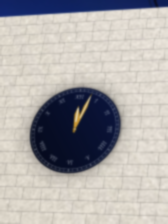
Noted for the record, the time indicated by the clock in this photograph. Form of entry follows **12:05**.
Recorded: **12:03**
